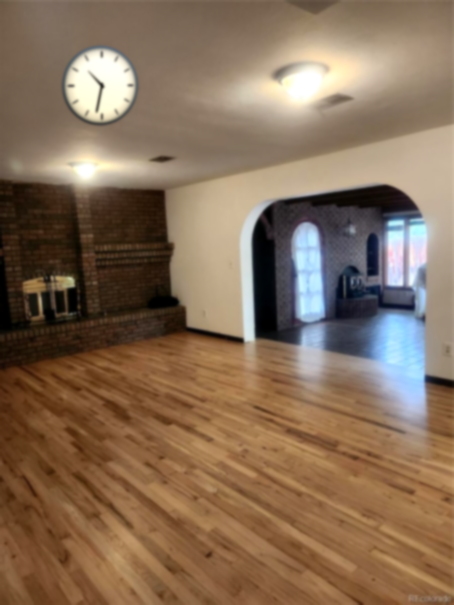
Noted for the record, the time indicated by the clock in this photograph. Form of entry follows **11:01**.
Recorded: **10:32**
